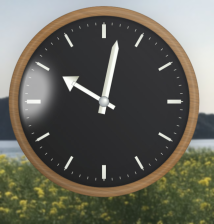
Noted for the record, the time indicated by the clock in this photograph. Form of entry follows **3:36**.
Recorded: **10:02**
